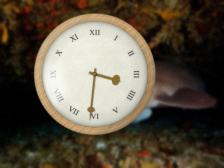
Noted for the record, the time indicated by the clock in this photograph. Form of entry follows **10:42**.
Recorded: **3:31**
